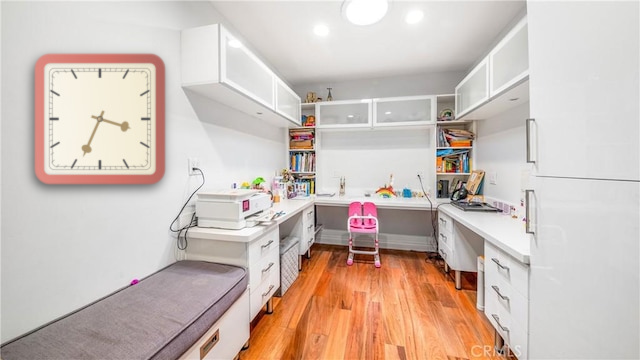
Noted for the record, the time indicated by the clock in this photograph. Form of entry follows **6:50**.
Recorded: **3:34**
